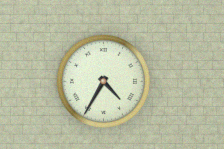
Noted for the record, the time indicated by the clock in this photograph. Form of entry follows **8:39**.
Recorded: **4:35**
